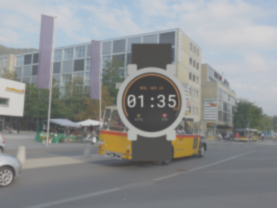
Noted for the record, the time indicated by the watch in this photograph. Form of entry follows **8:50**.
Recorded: **1:35**
